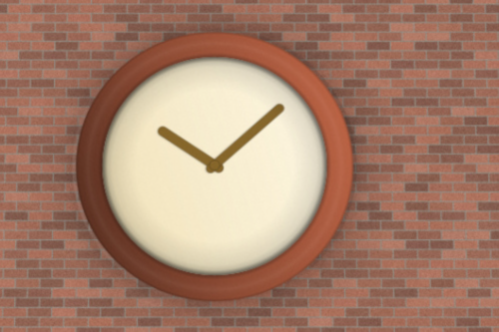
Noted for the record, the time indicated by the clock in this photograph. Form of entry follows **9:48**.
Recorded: **10:08**
